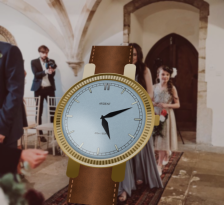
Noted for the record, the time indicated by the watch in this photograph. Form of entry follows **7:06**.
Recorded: **5:11**
